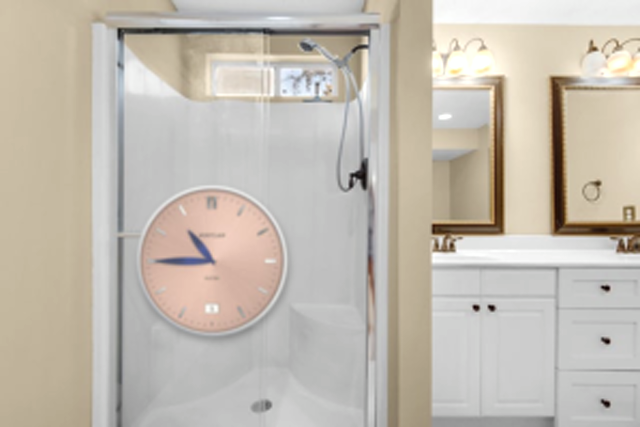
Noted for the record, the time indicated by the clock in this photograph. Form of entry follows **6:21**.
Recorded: **10:45**
